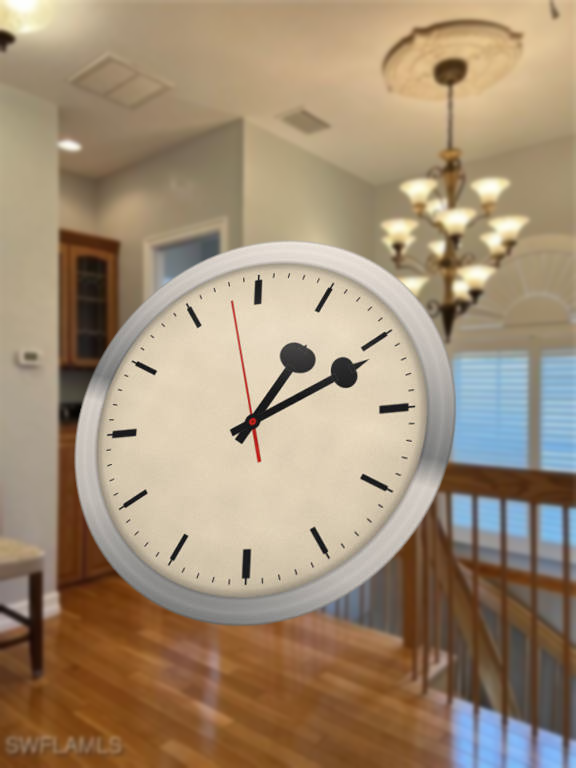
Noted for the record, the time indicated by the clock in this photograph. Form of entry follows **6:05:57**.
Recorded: **1:10:58**
